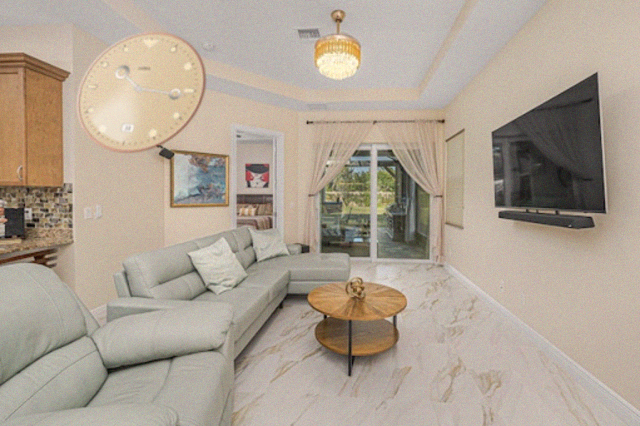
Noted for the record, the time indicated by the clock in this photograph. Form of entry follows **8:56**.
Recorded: **10:16**
